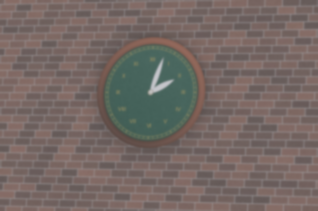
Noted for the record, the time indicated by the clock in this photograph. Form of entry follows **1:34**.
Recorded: **2:03**
